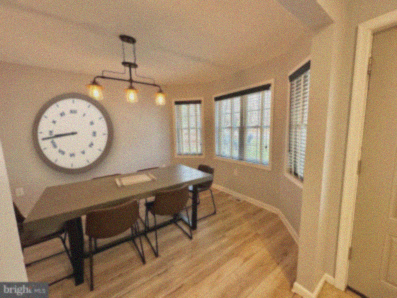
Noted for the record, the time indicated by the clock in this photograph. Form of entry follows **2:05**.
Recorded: **8:43**
